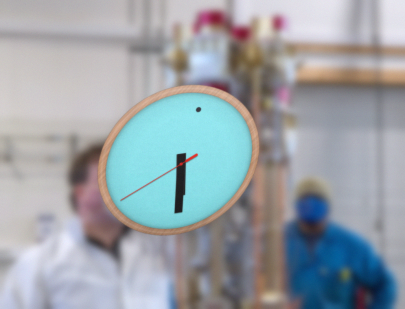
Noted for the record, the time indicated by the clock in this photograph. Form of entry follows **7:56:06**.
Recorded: **5:27:38**
